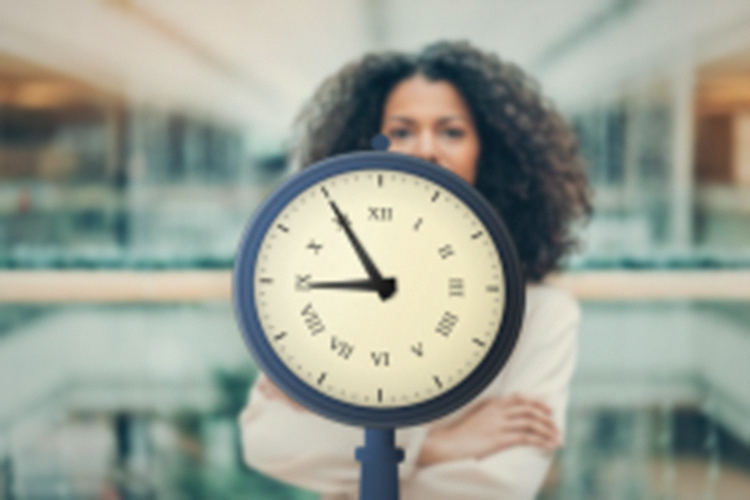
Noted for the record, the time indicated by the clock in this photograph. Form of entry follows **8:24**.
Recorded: **8:55**
